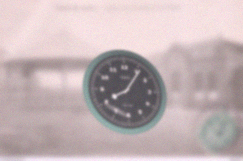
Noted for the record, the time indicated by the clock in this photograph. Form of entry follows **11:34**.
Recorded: **8:06**
